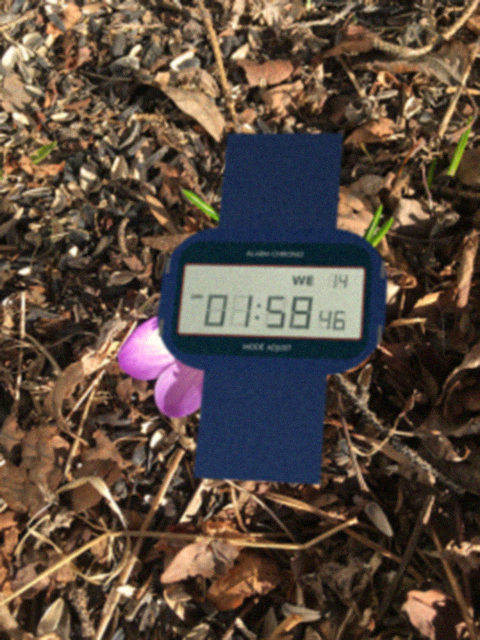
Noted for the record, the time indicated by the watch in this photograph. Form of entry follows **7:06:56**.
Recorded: **1:58:46**
